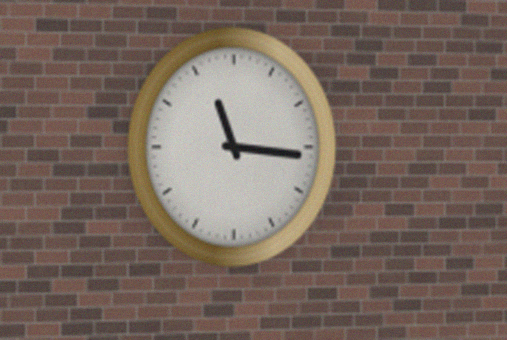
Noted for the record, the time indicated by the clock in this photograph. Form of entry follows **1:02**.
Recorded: **11:16**
